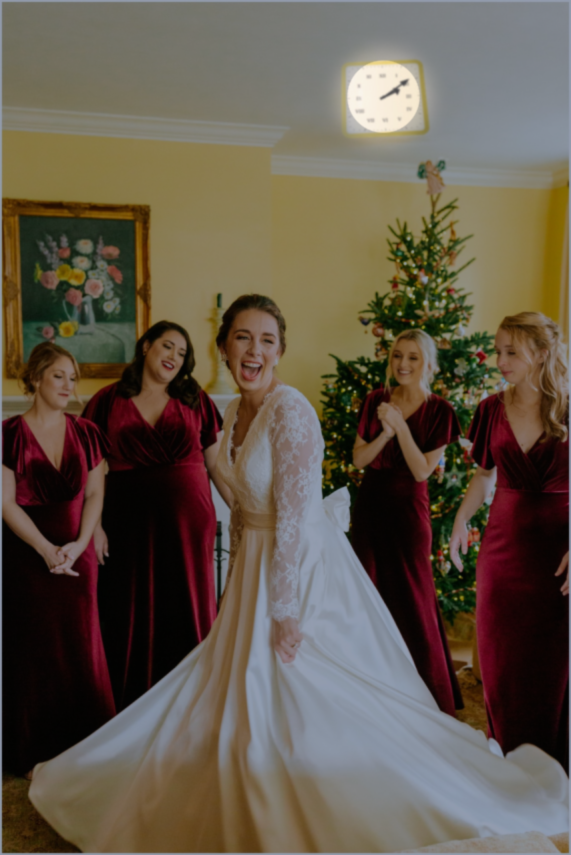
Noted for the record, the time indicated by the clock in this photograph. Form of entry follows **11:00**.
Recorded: **2:09**
